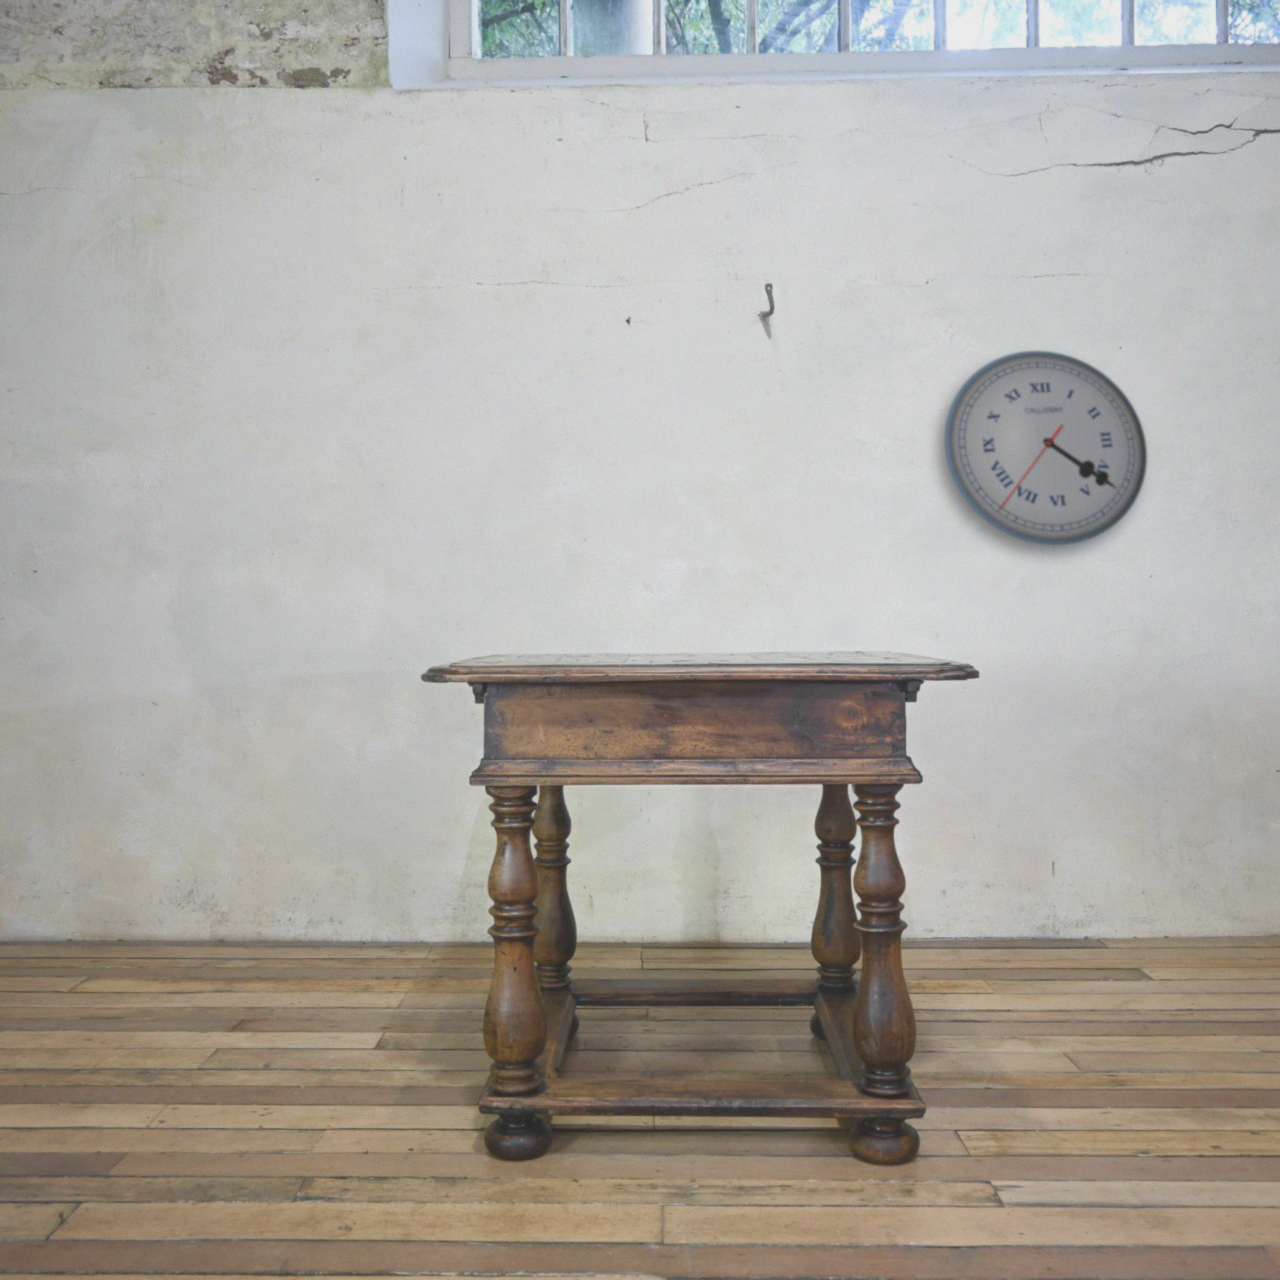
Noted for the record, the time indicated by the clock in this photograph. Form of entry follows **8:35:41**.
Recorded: **4:21:37**
